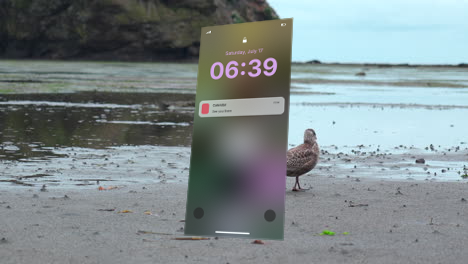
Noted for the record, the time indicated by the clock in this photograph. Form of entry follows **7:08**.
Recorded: **6:39**
